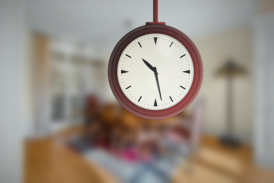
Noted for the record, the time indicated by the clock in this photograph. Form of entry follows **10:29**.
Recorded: **10:28**
